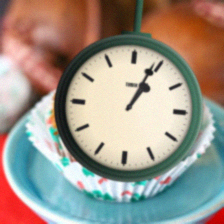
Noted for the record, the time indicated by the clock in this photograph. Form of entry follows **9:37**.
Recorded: **1:04**
